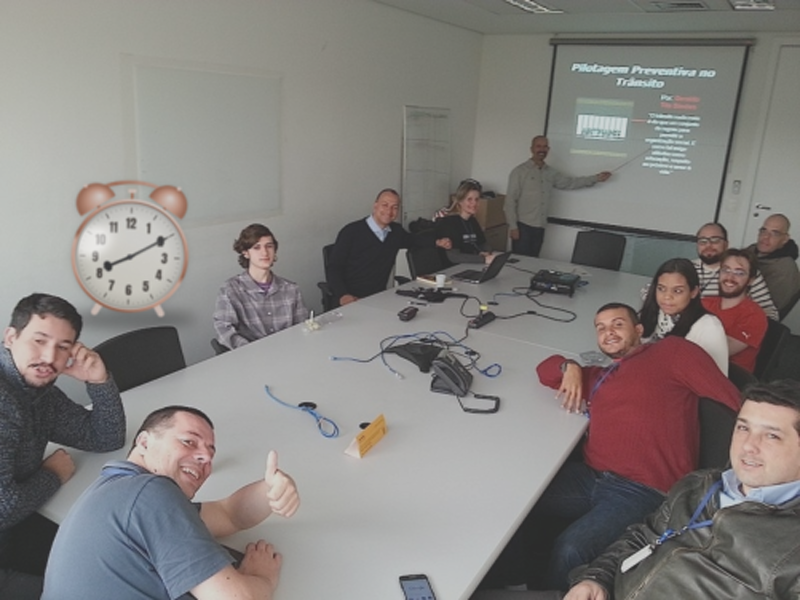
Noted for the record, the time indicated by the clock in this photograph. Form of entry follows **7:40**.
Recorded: **8:10**
